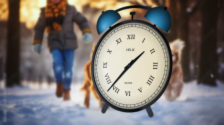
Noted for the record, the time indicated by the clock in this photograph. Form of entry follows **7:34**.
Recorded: **1:37**
